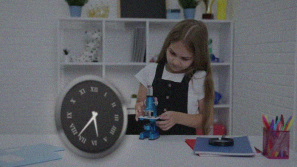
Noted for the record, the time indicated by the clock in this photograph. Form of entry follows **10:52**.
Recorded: **5:37**
